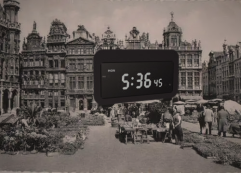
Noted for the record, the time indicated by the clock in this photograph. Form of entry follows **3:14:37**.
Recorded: **5:36:45**
